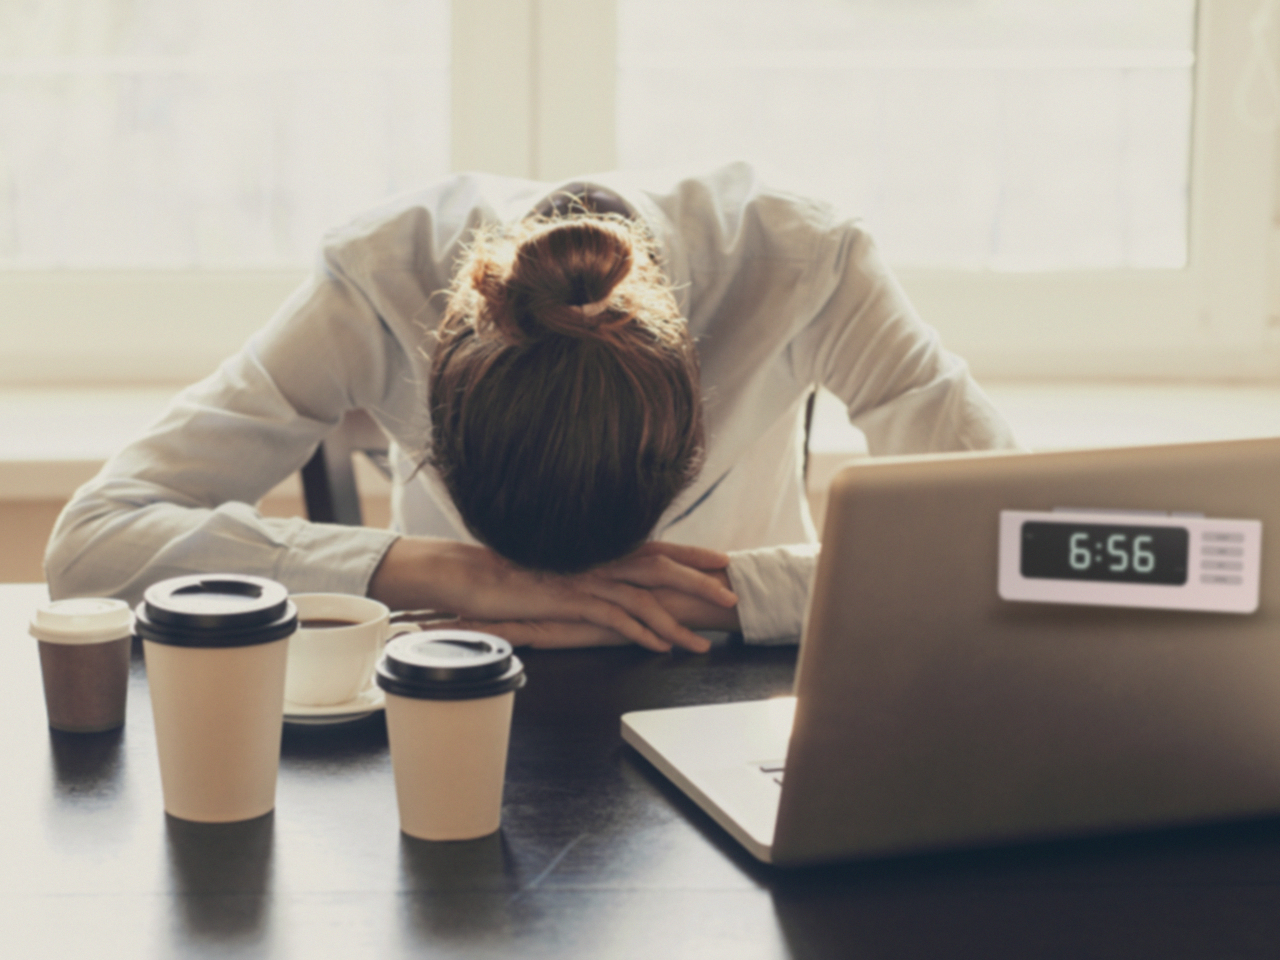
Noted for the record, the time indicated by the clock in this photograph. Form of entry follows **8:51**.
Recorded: **6:56**
